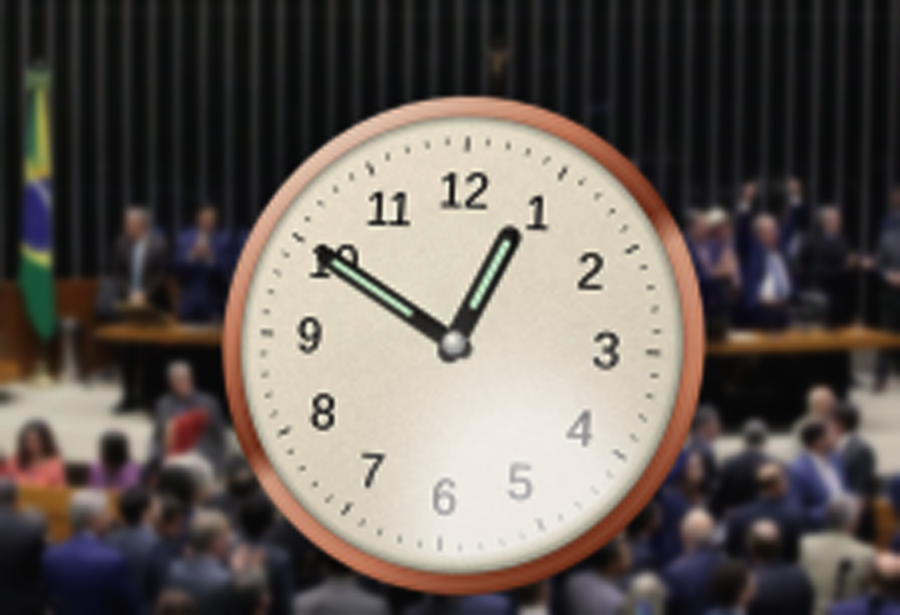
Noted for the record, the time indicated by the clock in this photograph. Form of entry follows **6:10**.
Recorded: **12:50**
